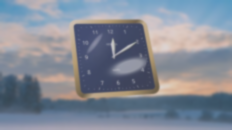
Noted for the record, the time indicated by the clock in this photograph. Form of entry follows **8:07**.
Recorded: **12:10**
